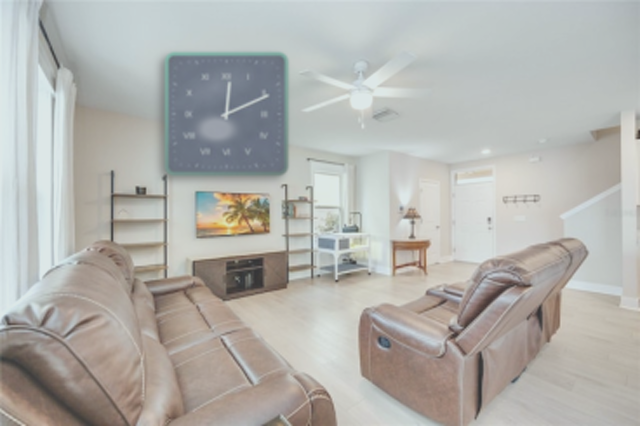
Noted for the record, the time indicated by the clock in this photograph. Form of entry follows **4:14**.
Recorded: **12:11**
